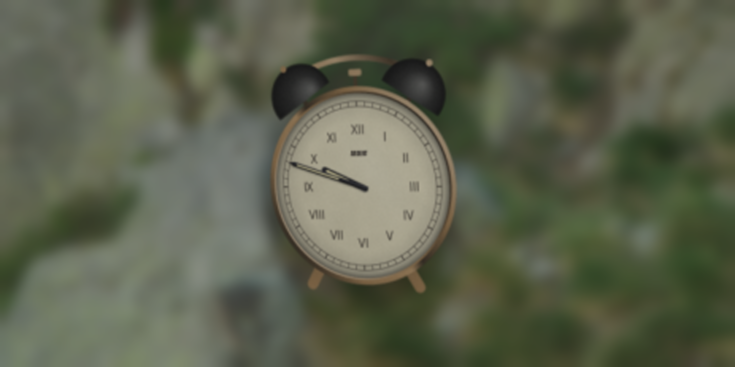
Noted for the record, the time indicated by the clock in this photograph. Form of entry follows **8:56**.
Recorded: **9:48**
